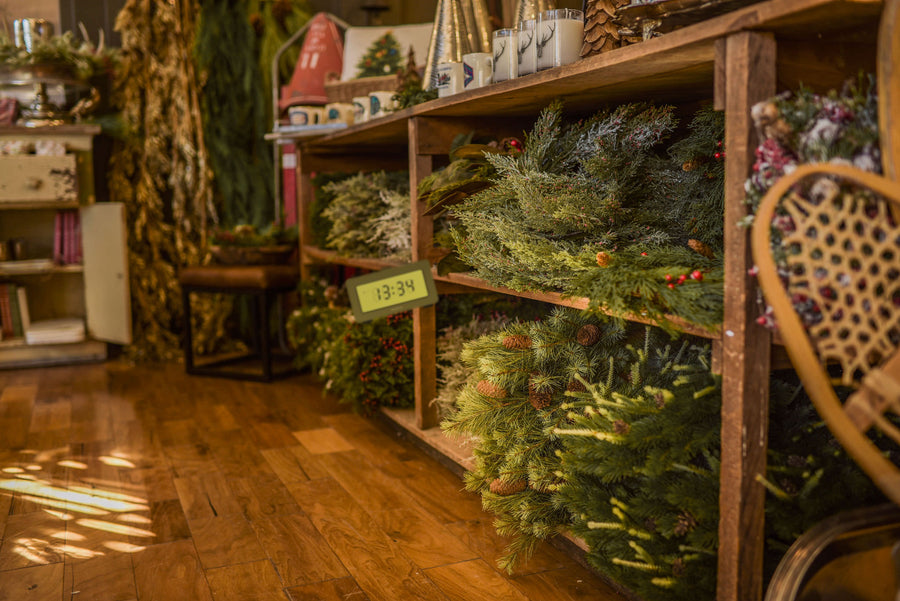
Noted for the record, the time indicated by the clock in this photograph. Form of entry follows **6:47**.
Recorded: **13:34**
